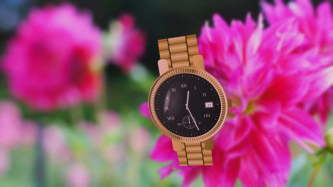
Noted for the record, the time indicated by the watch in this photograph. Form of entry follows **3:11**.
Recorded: **12:27**
